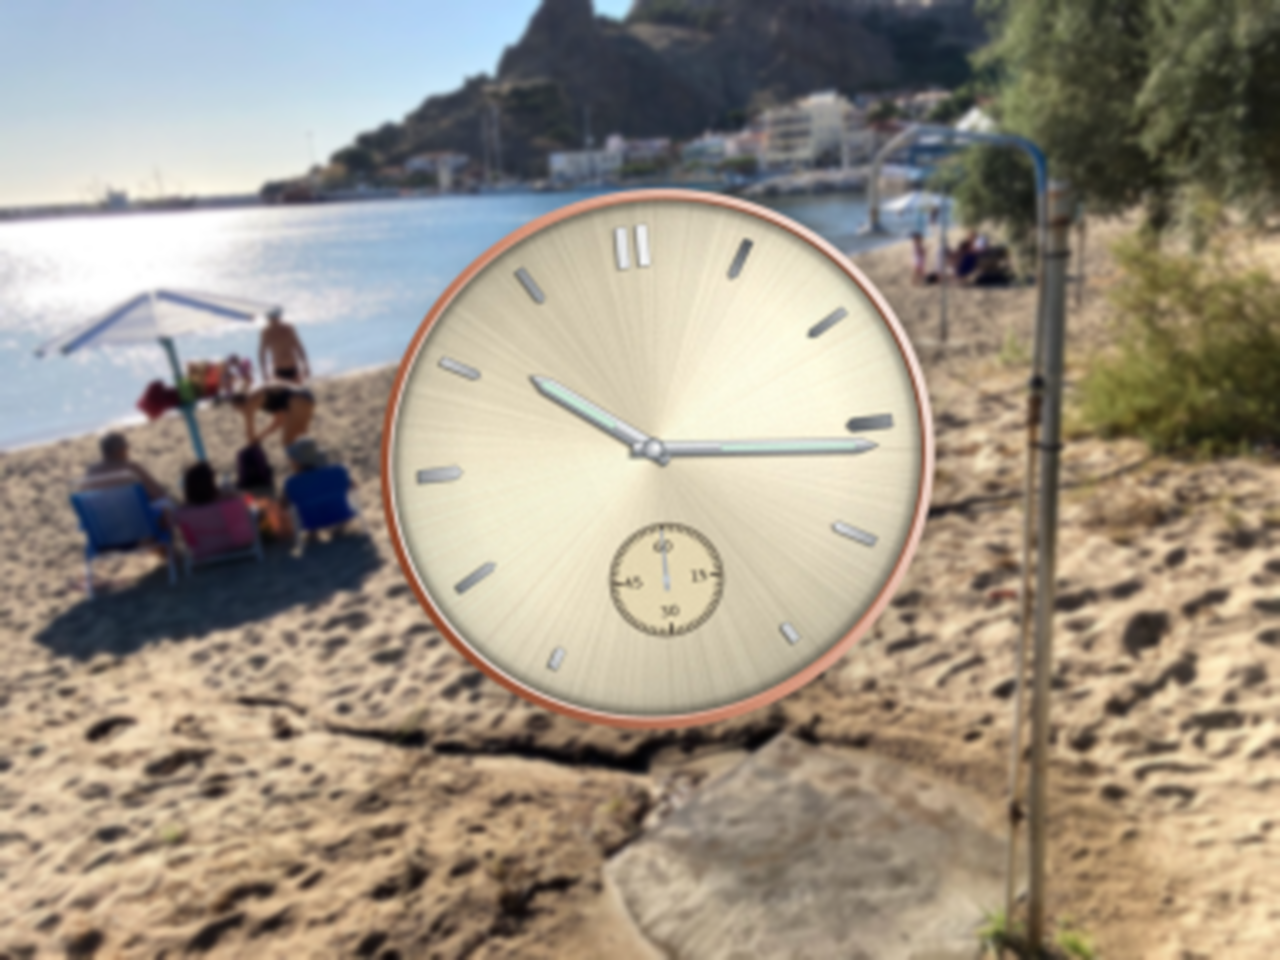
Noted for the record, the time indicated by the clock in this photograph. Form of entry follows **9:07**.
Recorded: **10:16**
